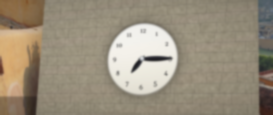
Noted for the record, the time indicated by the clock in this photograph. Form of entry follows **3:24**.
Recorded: **7:15**
